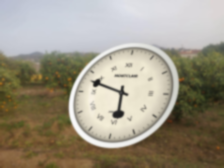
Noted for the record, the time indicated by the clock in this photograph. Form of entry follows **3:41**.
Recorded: **5:48**
